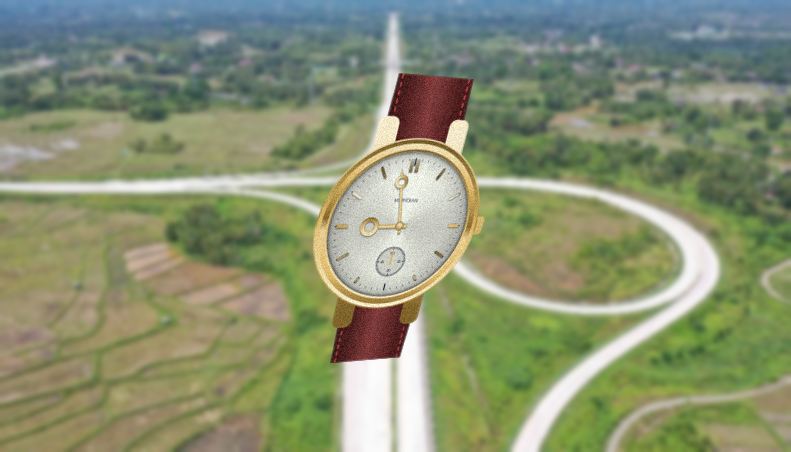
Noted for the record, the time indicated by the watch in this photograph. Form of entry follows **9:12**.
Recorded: **8:58**
